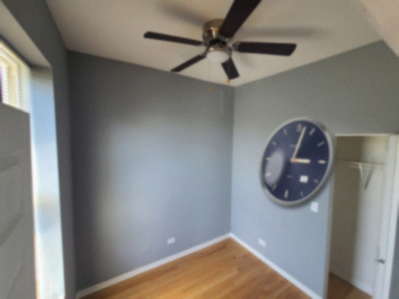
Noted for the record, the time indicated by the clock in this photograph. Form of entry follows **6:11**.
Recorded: **3:02**
